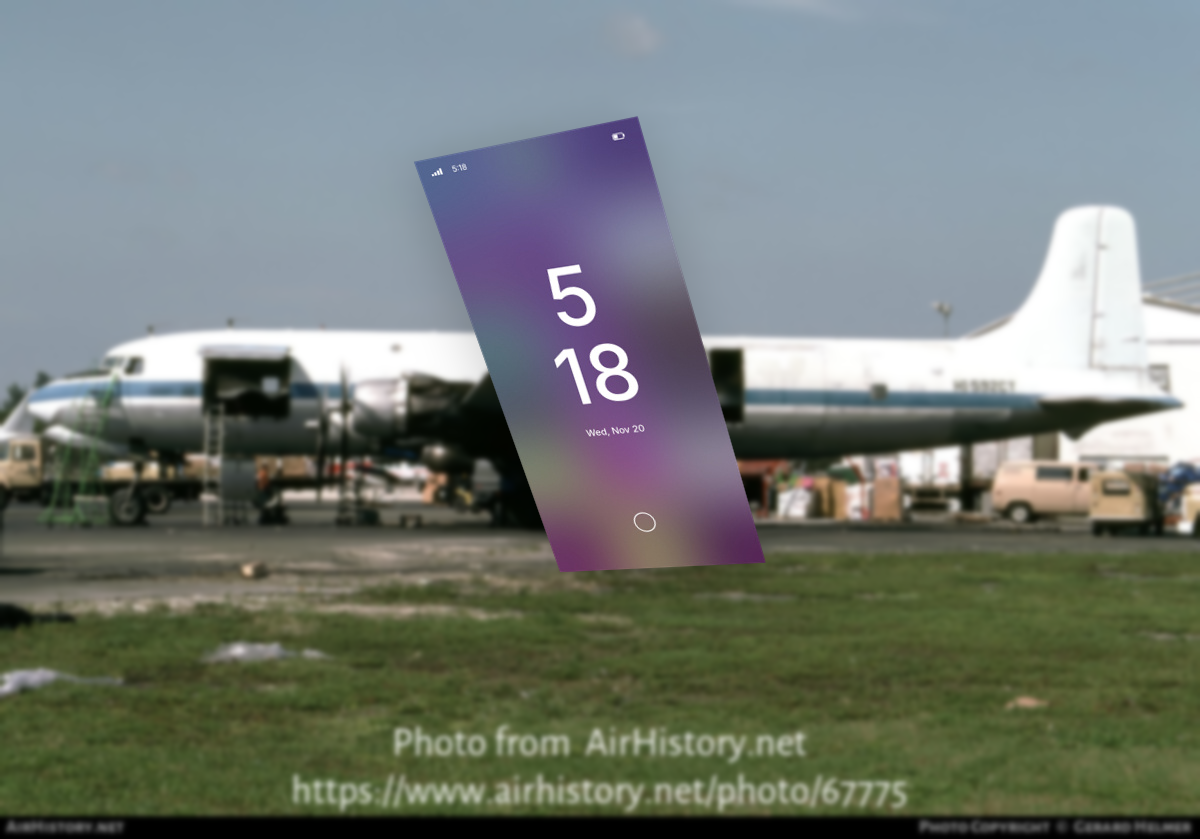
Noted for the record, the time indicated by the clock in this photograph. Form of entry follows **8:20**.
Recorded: **5:18**
